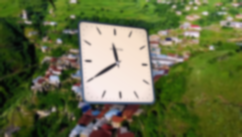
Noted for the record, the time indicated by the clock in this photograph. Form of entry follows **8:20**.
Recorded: **11:40**
